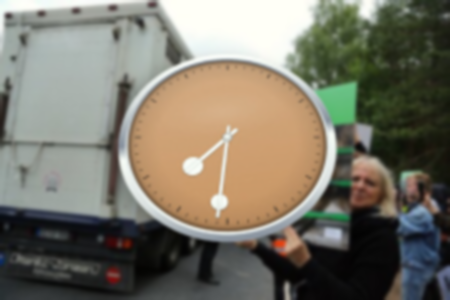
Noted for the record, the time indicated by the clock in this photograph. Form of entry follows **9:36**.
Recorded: **7:31**
